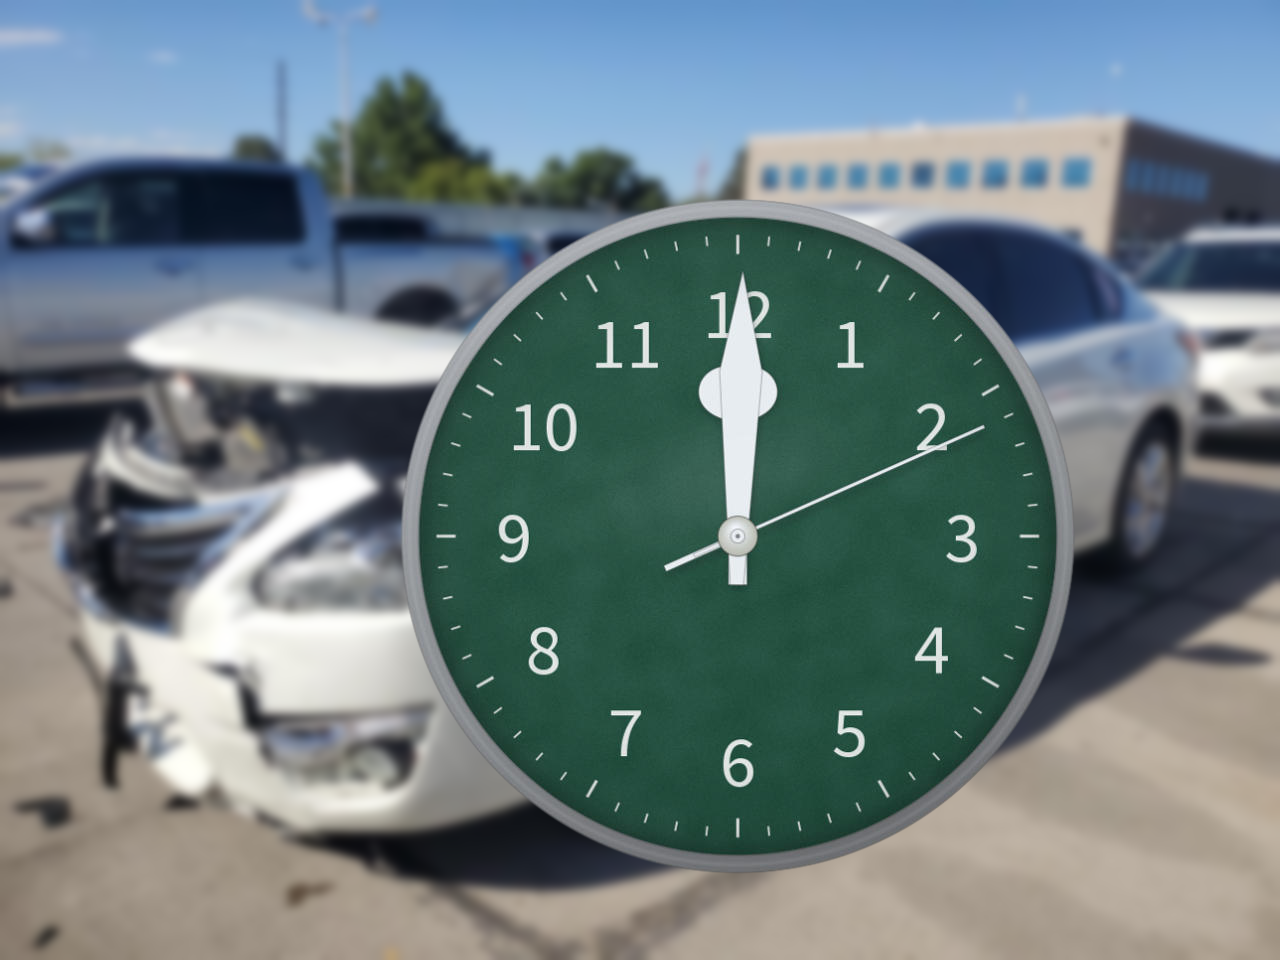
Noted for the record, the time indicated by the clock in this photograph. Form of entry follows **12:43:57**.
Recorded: **12:00:11**
